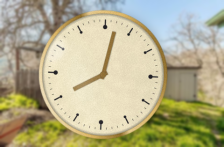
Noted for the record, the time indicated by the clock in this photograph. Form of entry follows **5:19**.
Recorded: **8:02**
